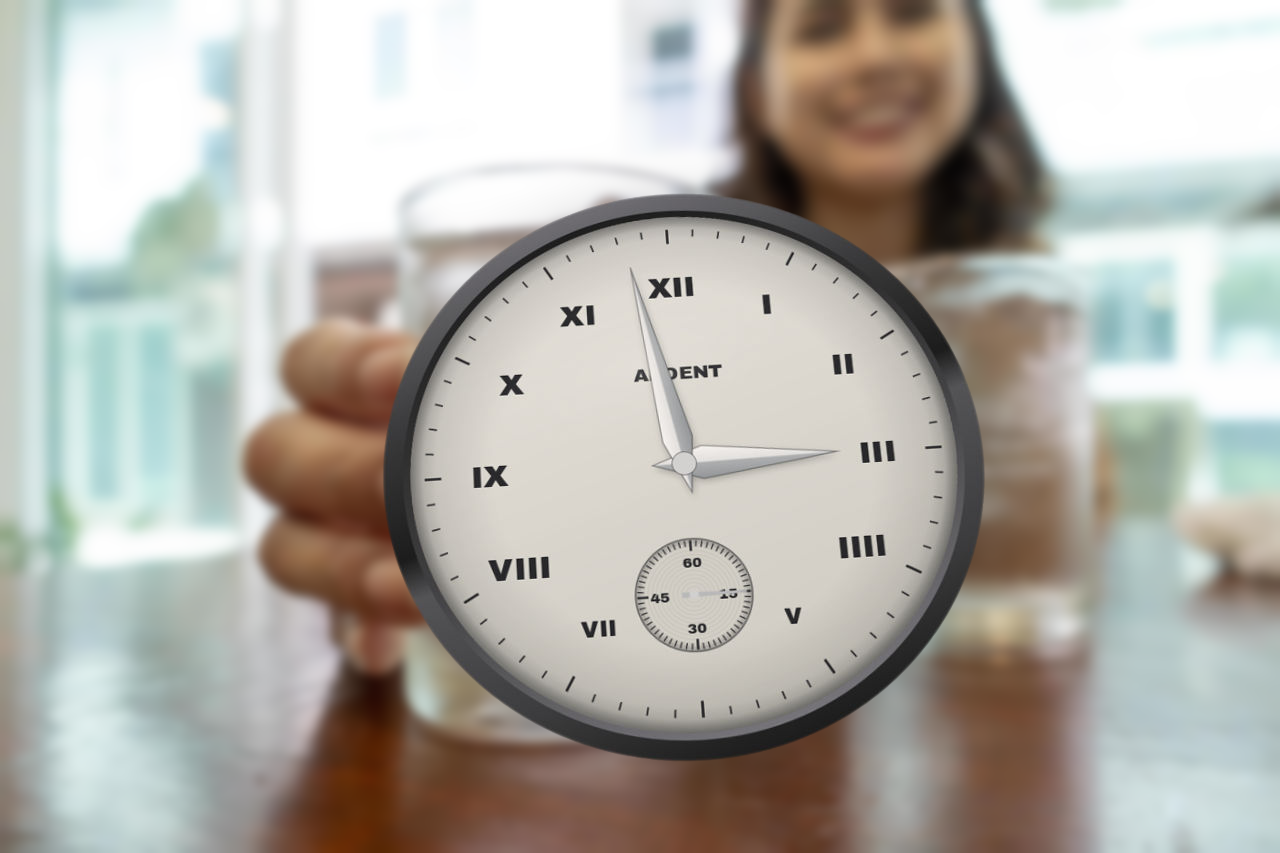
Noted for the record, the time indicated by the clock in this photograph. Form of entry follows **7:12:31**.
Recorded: **2:58:15**
